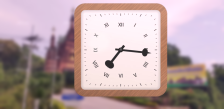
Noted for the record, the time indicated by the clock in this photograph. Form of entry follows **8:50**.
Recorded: **7:16**
